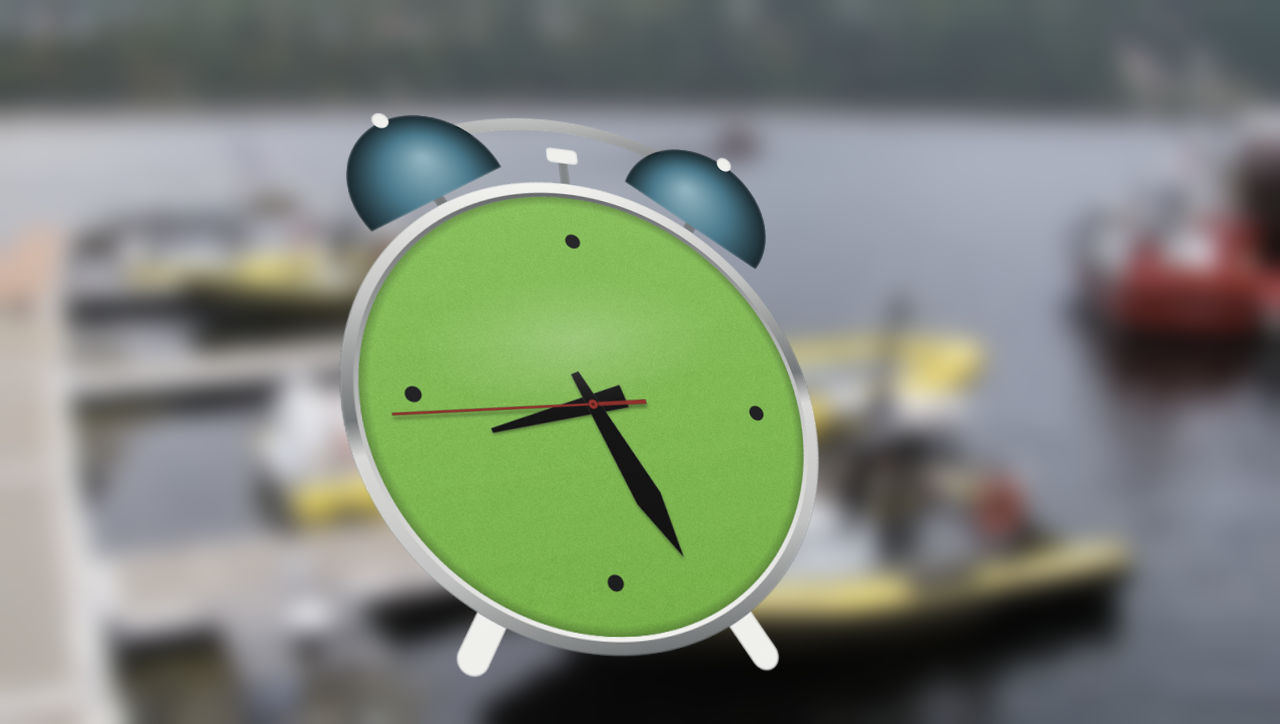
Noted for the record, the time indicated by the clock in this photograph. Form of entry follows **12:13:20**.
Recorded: **8:25:44**
